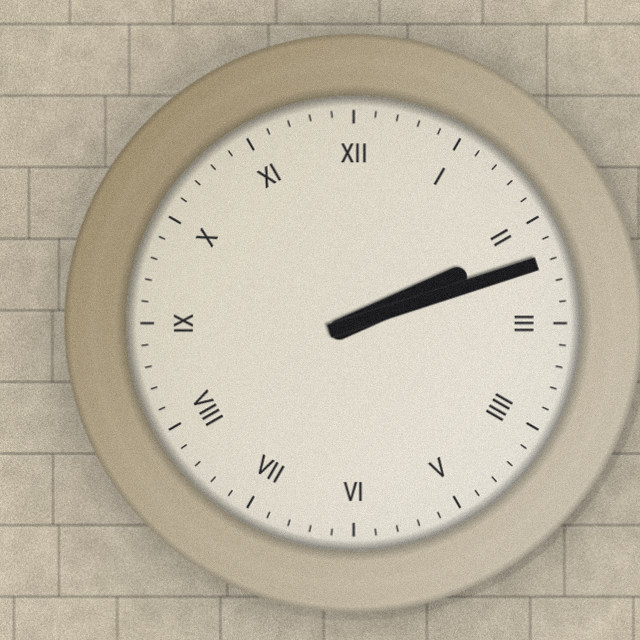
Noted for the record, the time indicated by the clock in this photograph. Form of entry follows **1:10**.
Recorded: **2:12**
